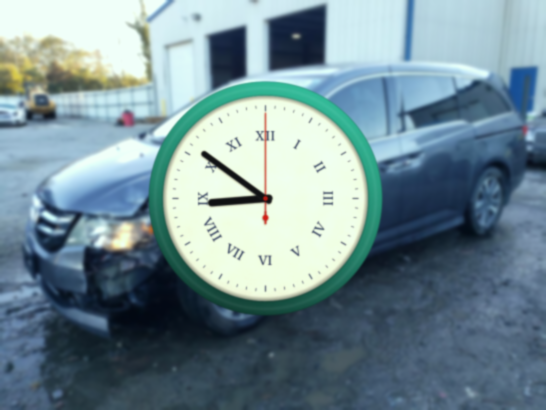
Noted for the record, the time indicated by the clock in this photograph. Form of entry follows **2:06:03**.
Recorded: **8:51:00**
